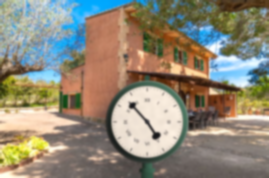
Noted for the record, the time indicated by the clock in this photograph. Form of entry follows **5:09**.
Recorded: **4:53**
